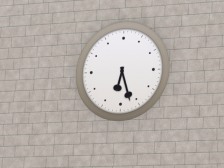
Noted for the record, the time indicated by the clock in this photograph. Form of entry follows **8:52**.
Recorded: **6:27**
